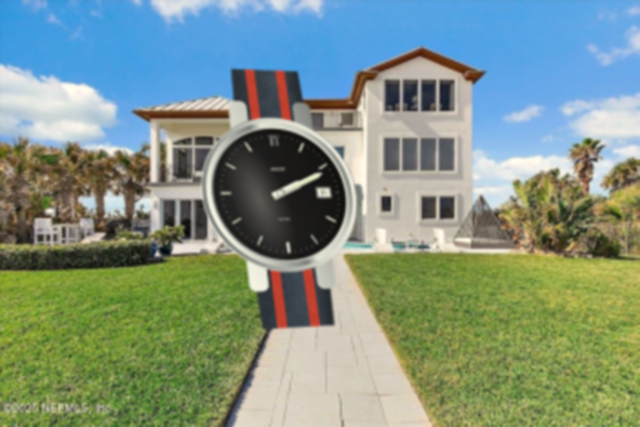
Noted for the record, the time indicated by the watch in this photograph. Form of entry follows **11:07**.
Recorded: **2:11**
